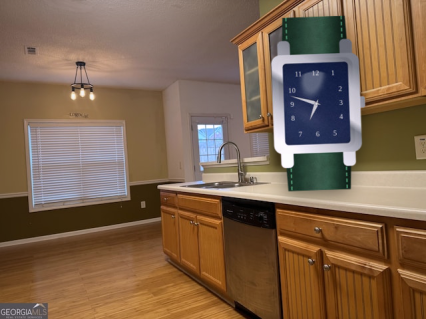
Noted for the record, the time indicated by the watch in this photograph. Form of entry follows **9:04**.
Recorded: **6:48**
